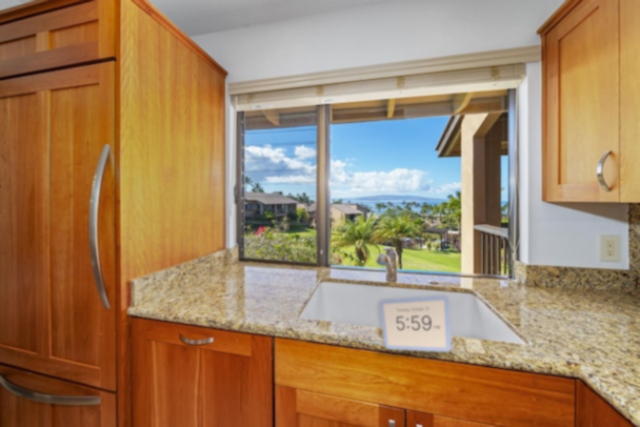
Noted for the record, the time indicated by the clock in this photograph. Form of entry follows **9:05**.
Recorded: **5:59**
